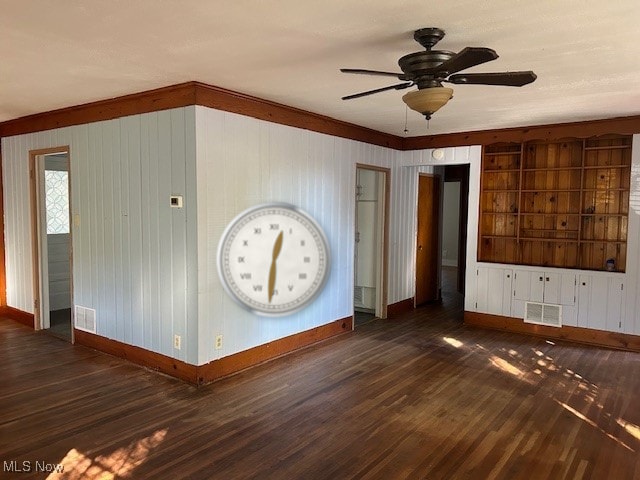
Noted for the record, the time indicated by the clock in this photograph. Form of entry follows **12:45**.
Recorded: **12:31**
